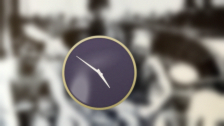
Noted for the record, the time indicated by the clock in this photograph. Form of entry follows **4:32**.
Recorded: **4:51**
